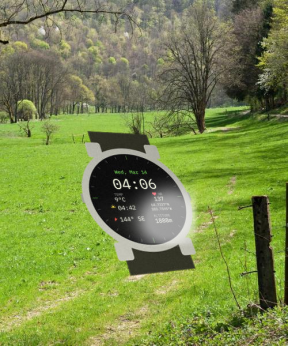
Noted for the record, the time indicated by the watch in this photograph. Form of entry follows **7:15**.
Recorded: **4:06**
